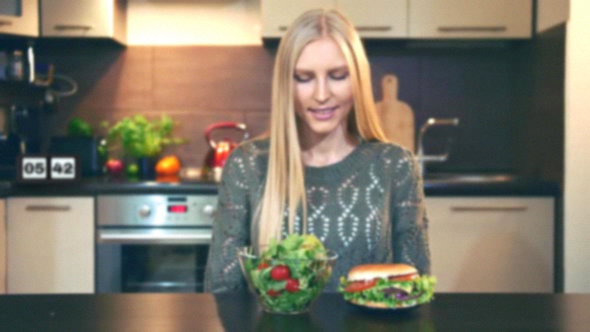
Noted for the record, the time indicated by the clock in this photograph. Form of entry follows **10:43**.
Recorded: **5:42**
